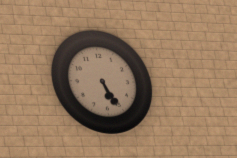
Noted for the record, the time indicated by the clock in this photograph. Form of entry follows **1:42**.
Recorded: **5:26**
